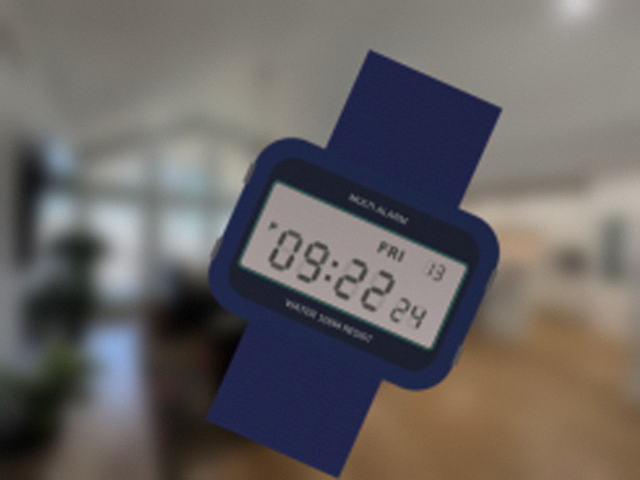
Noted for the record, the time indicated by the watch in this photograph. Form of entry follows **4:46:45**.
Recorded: **9:22:24**
